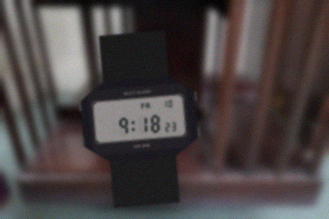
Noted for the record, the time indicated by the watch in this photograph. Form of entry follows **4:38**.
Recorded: **9:18**
